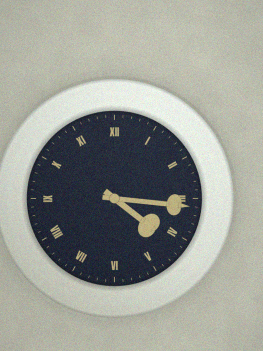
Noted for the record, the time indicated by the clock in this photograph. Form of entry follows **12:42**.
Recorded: **4:16**
